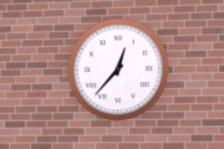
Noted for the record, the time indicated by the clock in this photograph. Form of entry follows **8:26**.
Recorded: **12:37**
